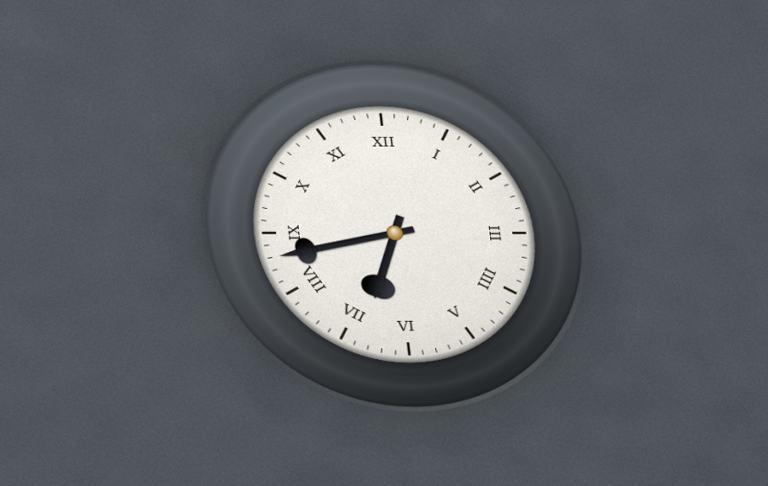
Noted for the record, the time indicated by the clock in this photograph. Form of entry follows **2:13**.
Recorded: **6:43**
